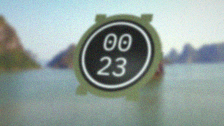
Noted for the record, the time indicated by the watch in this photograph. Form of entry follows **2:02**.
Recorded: **0:23**
